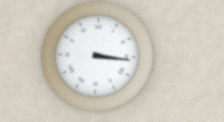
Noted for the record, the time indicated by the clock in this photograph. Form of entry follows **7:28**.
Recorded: **3:16**
